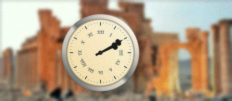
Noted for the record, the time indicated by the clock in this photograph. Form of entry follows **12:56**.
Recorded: **2:10**
